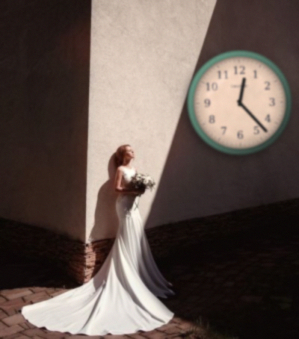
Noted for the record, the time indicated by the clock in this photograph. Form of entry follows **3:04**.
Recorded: **12:23**
